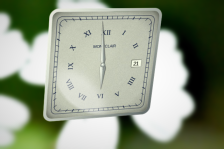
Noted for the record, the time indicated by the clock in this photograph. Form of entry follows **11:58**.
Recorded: **5:59**
